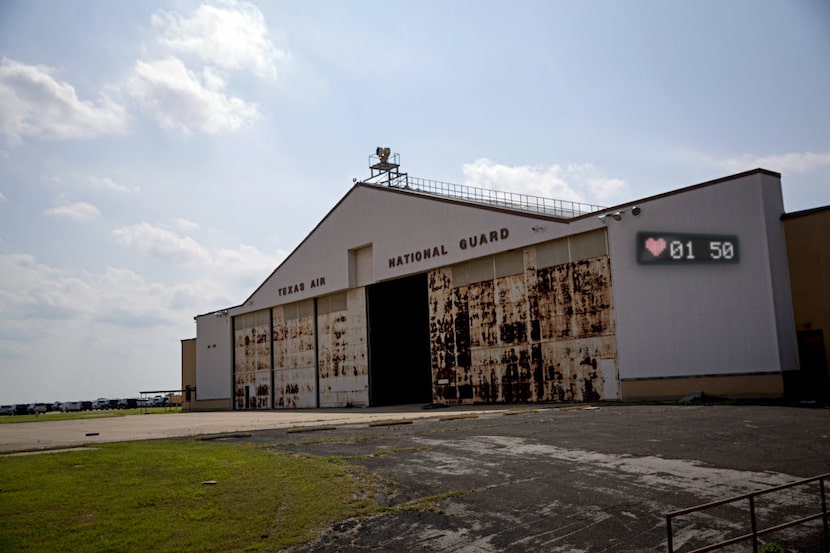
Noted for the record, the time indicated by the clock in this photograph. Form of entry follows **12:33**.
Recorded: **1:50**
